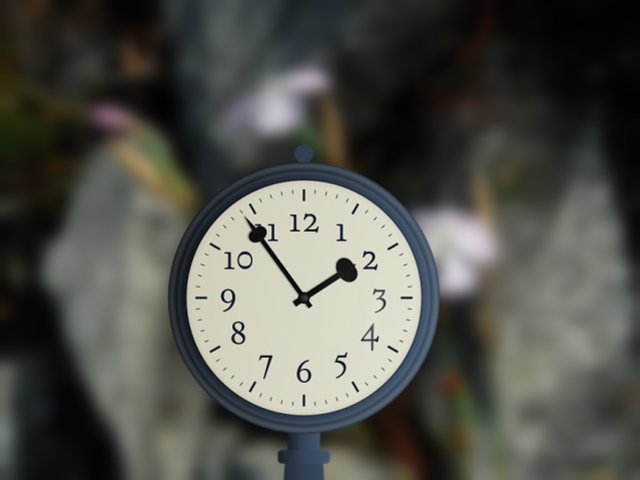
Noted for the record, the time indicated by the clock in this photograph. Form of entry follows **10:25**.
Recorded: **1:54**
